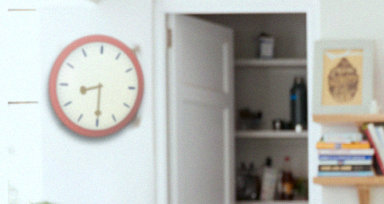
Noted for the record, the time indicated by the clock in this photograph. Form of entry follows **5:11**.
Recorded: **8:30**
